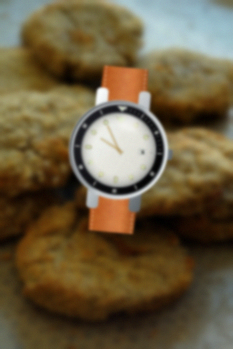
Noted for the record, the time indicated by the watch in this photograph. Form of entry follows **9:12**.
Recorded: **9:55**
